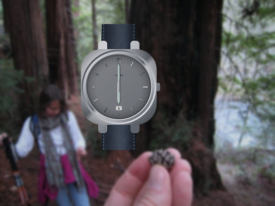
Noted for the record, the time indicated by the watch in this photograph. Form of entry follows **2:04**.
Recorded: **6:00**
